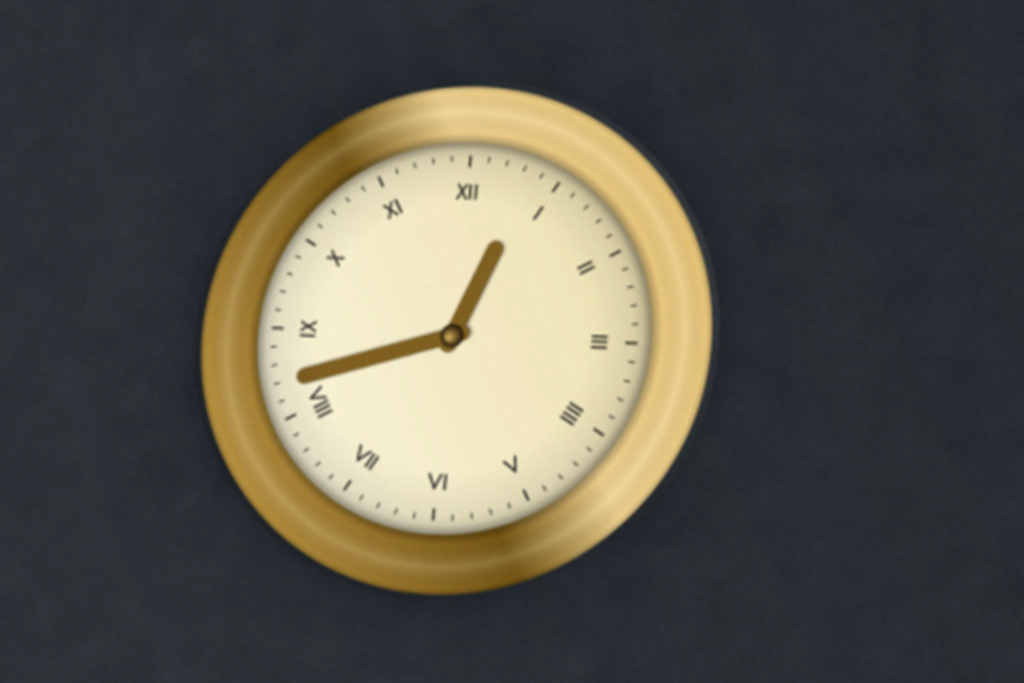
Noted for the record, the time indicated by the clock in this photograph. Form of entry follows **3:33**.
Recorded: **12:42**
